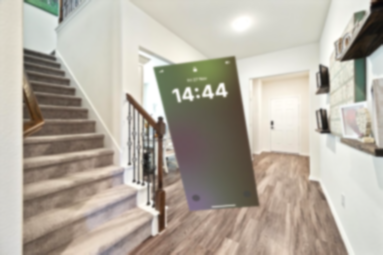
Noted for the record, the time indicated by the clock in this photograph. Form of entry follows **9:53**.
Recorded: **14:44**
